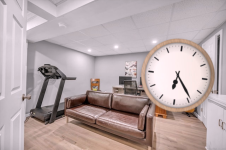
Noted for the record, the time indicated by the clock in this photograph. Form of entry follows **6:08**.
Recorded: **6:24**
